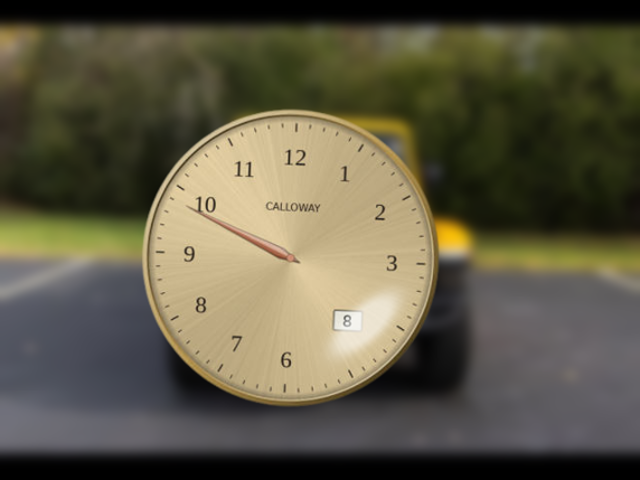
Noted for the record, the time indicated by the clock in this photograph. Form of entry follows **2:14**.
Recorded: **9:49**
